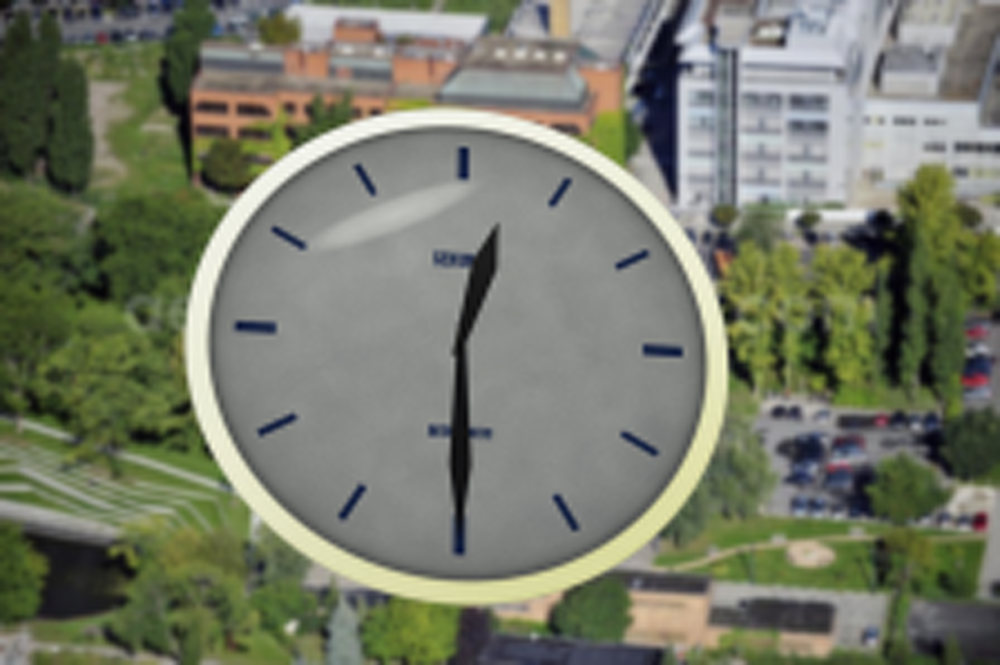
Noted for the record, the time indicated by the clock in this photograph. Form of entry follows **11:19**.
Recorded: **12:30**
